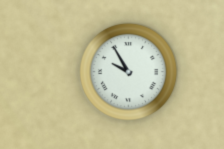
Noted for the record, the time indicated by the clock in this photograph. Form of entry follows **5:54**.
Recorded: **9:55**
